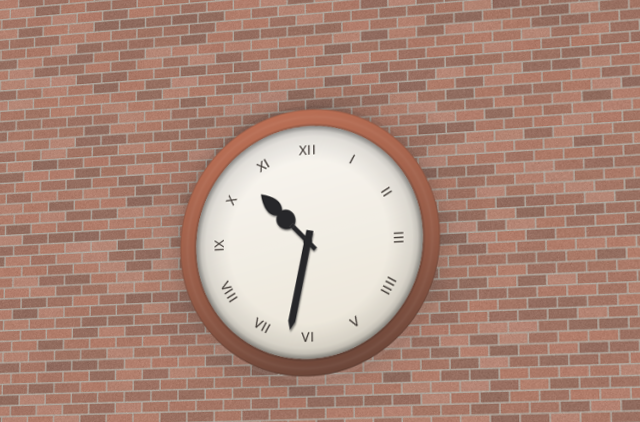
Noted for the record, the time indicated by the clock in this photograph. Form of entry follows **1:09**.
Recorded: **10:32**
